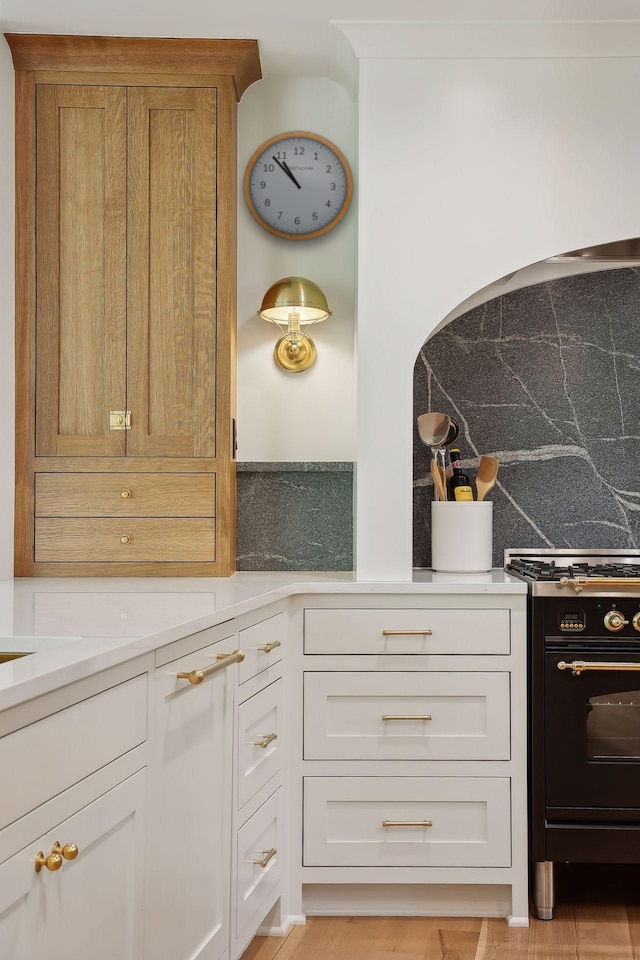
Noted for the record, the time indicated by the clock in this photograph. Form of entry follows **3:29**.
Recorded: **10:53**
